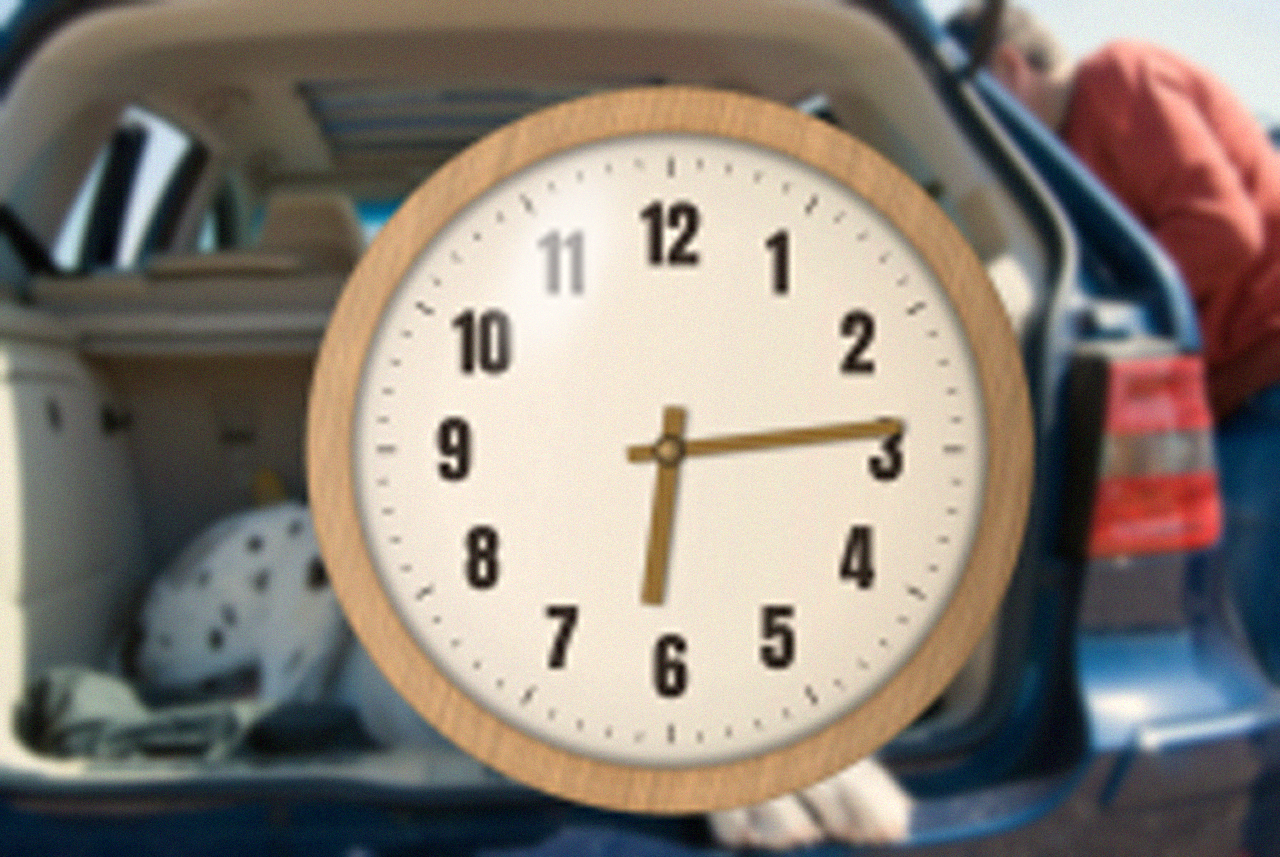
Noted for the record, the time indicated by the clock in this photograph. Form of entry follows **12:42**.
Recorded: **6:14**
